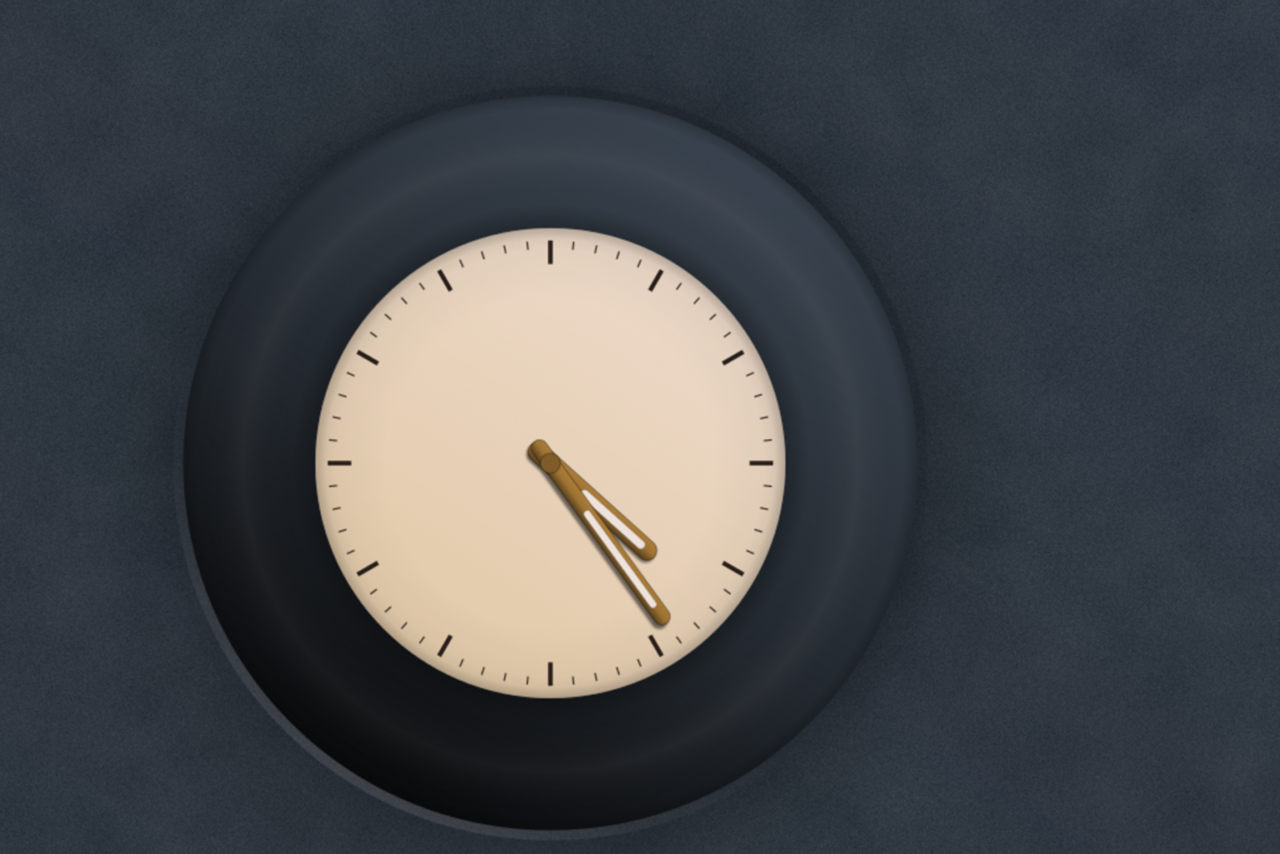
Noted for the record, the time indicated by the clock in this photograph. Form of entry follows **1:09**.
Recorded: **4:24**
